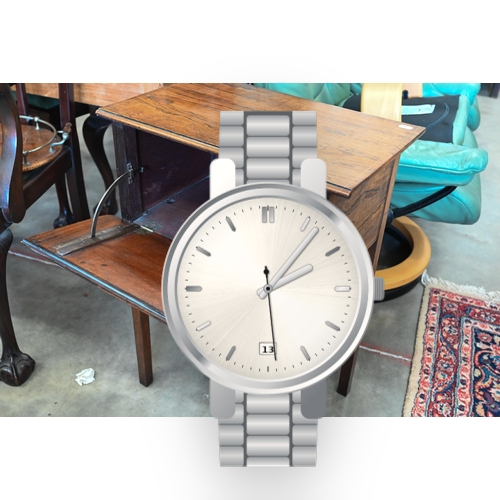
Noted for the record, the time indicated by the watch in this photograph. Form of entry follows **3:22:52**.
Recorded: **2:06:29**
